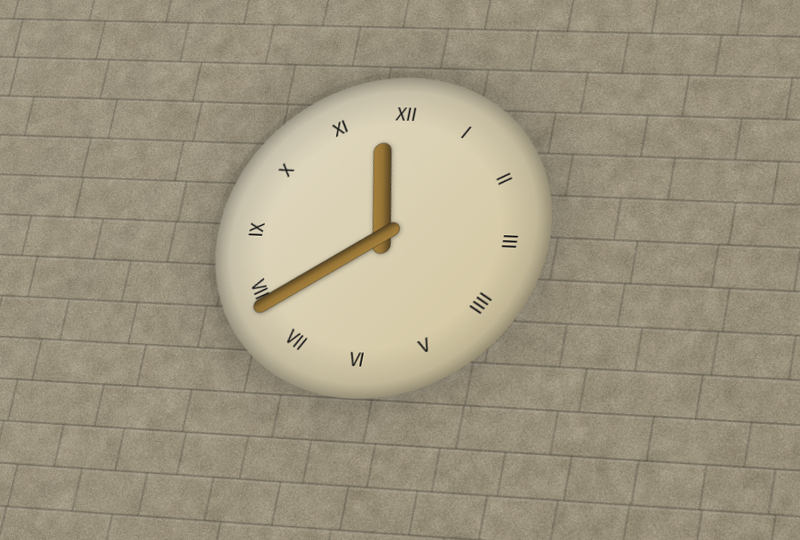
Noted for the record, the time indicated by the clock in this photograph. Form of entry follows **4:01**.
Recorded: **11:39**
